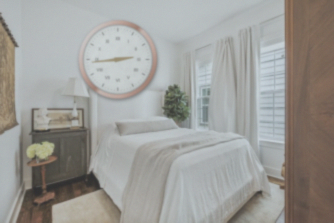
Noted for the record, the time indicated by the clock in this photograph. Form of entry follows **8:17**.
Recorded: **2:44**
